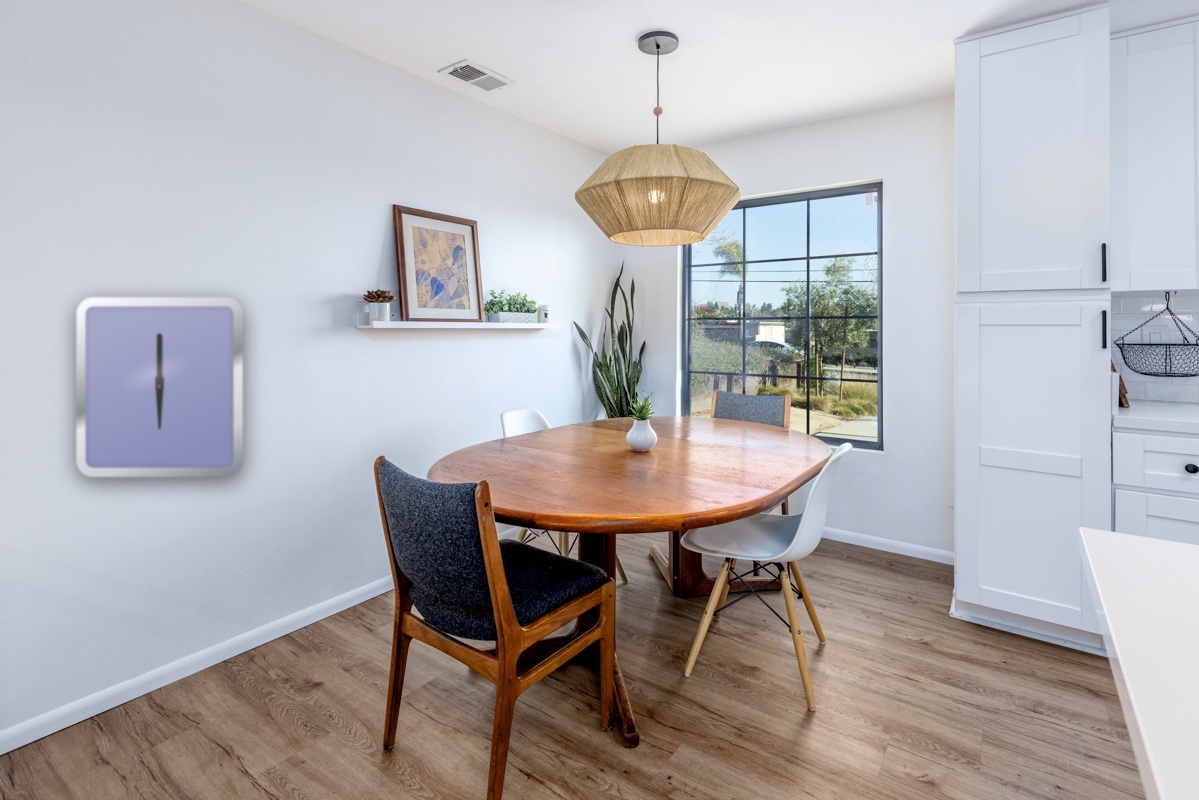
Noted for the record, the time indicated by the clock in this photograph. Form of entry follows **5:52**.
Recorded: **6:00**
